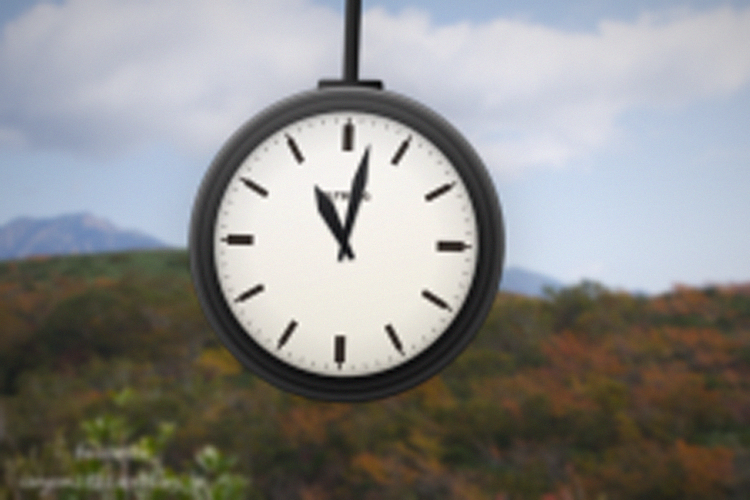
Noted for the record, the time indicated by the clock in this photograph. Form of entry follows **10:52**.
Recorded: **11:02**
